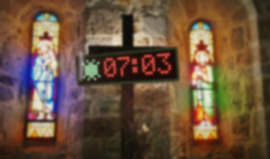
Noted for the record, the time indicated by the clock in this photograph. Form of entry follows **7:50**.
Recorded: **7:03**
